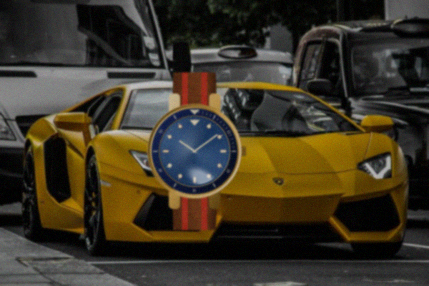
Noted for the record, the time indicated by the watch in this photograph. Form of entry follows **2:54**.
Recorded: **10:09**
